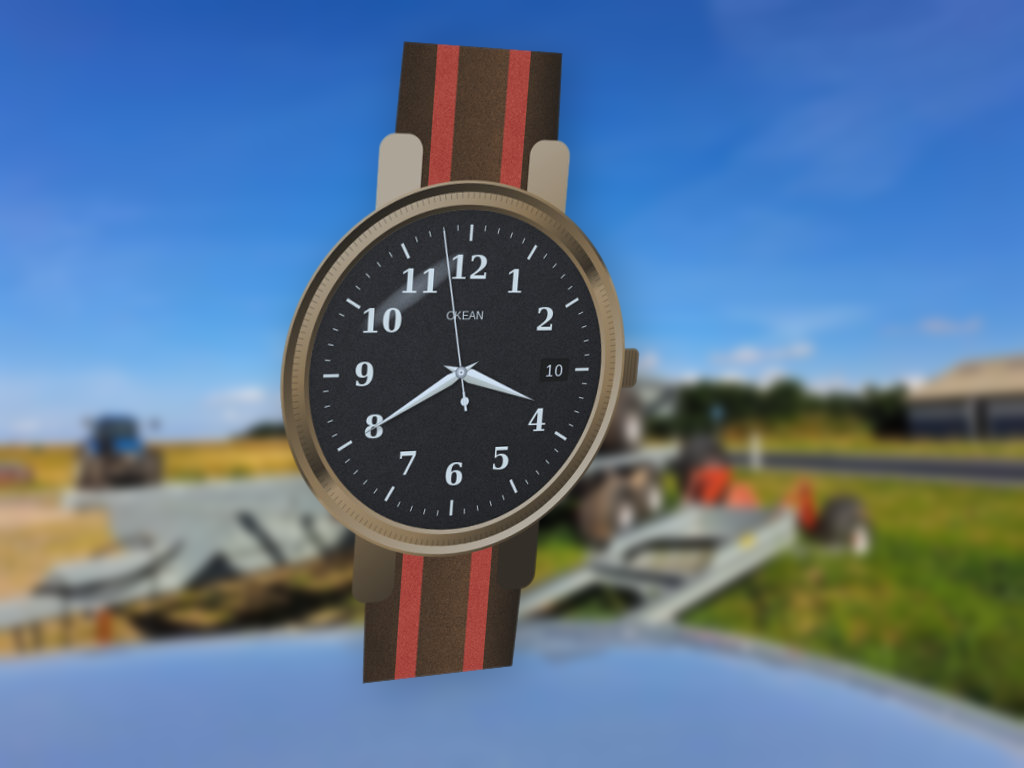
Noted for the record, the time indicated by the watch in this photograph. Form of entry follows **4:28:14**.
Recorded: **3:39:58**
